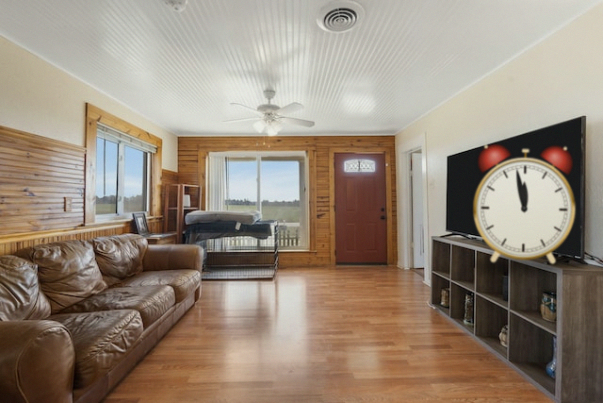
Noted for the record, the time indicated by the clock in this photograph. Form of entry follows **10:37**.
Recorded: **11:58**
